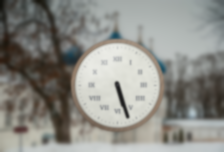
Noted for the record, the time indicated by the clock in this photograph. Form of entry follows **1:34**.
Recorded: **5:27**
